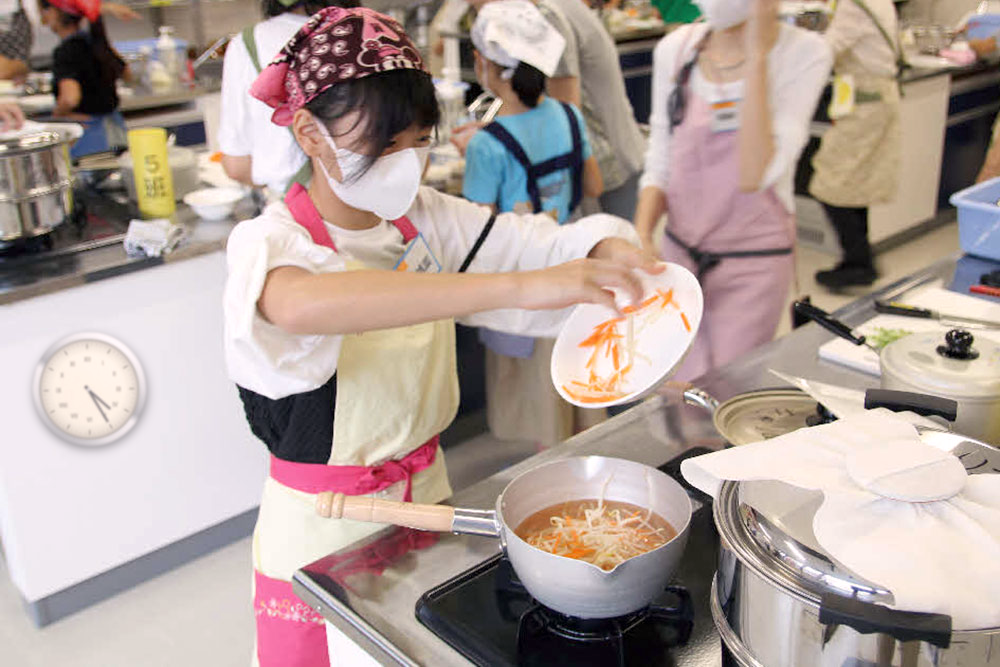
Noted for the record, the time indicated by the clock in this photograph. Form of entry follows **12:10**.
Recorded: **4:25**
